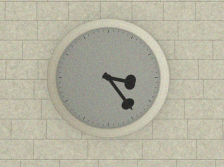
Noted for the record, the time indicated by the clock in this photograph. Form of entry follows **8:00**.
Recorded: **3:24**
